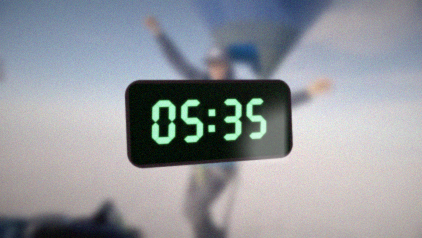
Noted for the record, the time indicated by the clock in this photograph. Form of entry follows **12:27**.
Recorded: **5:35**
